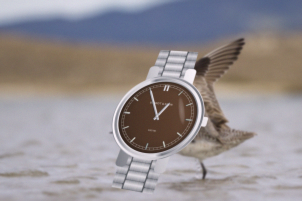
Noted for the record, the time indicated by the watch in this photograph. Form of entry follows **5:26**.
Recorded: **12:55**
